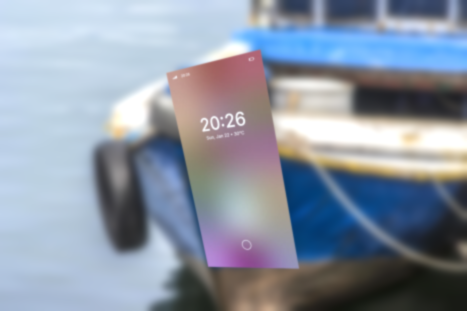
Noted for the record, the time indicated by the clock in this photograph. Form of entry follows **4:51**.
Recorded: **20:26**
